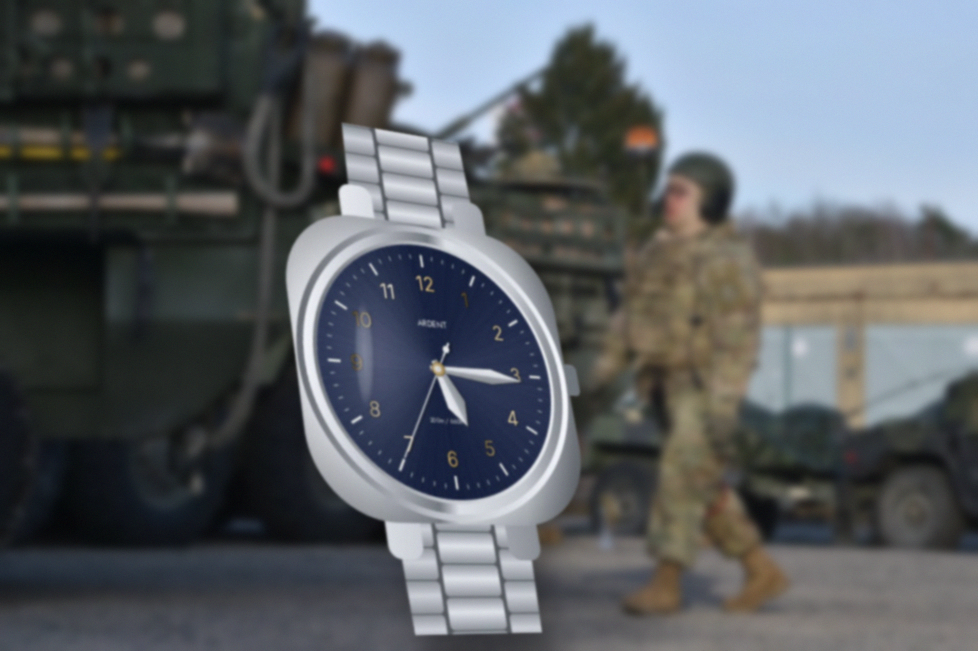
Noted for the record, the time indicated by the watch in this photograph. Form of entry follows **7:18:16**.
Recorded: **5:15:35**
